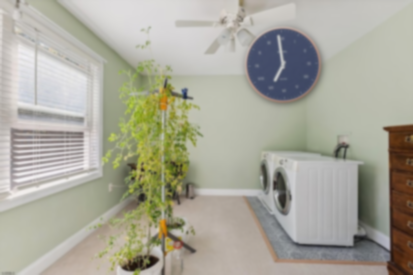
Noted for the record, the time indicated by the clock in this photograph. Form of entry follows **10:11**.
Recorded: **6:59**
